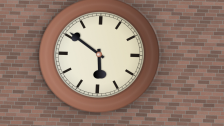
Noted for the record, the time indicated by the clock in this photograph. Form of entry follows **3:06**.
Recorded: **5:51**
